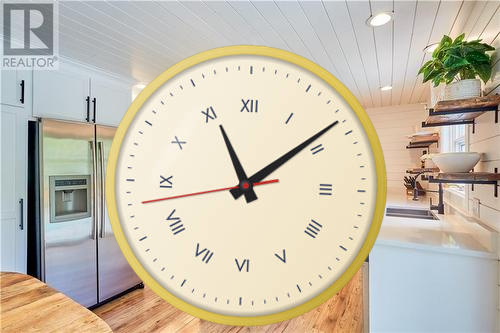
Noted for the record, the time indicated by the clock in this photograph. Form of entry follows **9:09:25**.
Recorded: **11:08:43**
